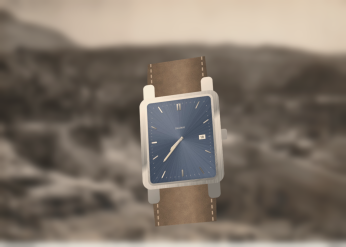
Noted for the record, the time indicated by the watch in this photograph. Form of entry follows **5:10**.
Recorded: **7:37**
